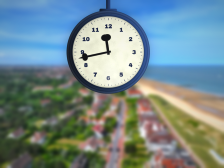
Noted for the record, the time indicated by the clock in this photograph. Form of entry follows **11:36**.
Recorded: **11:43**
